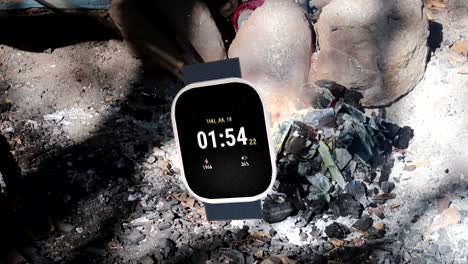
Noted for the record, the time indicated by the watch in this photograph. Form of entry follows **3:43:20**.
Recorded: **1:54:22**
